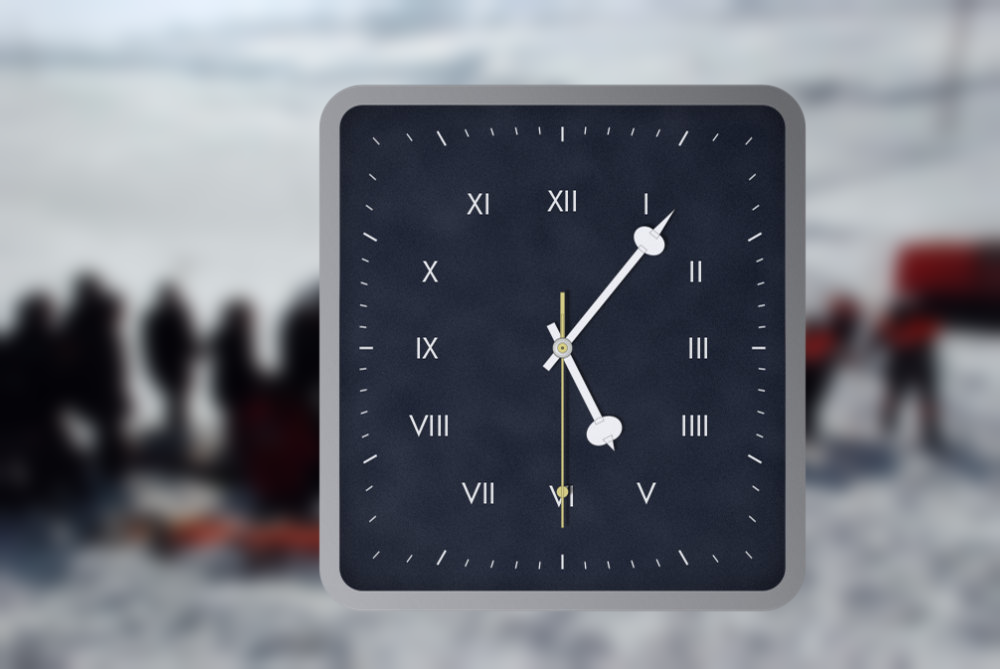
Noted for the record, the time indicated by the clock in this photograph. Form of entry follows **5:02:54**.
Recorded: **5:06:30**
